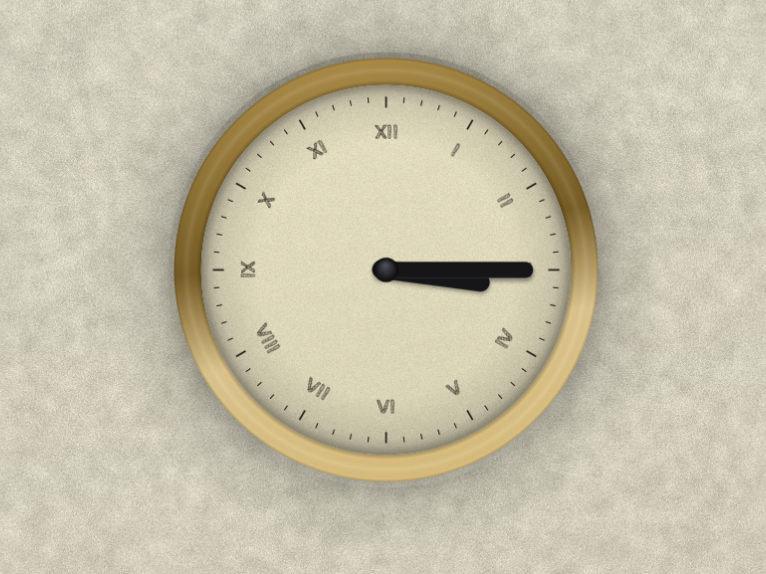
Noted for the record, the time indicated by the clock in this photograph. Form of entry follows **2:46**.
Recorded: **3:15**
